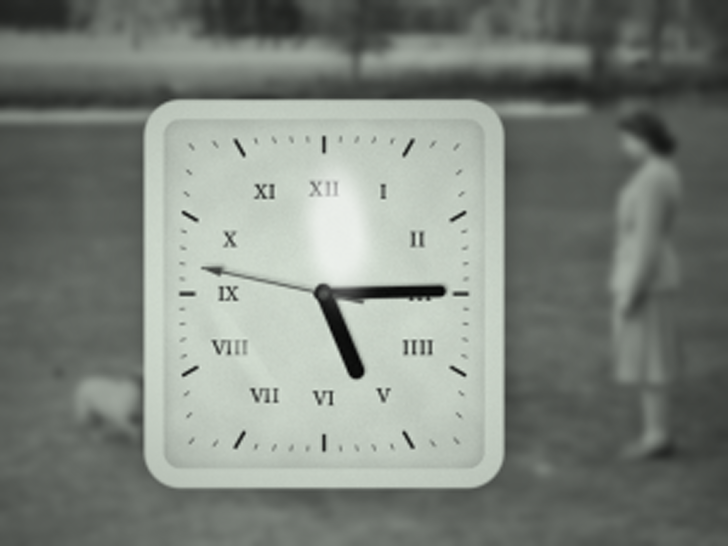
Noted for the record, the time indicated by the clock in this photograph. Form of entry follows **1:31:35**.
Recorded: **5:14:47**
